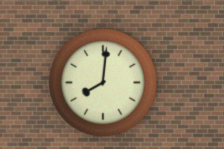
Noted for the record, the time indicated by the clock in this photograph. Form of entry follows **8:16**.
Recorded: **8:01**
